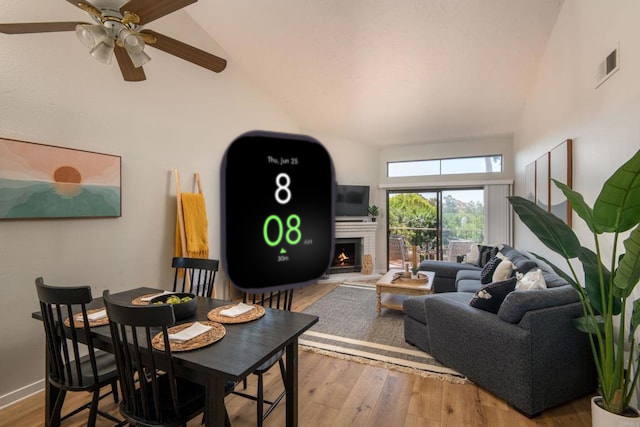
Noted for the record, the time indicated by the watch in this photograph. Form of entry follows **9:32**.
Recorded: **8:08**
